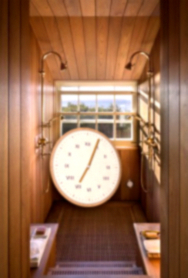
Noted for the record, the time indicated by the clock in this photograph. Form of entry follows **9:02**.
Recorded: **7:04**
